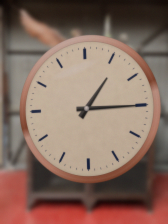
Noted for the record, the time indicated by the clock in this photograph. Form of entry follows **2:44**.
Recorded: **1:15**
